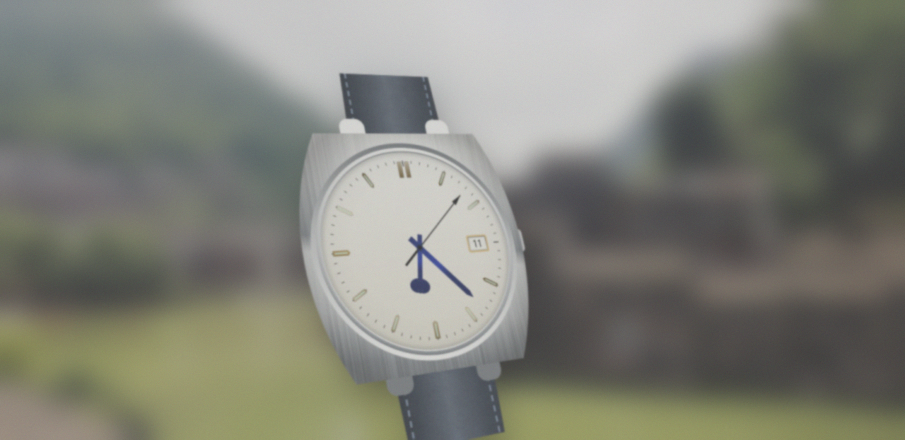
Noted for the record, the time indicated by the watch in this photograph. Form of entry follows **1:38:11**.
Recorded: **6:23:08**
